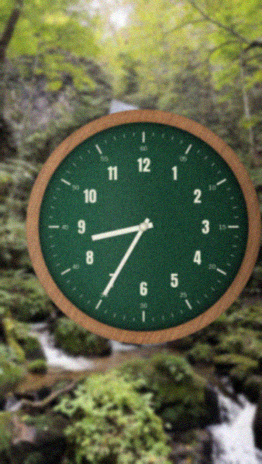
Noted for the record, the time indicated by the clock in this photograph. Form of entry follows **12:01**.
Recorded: **8:35**
